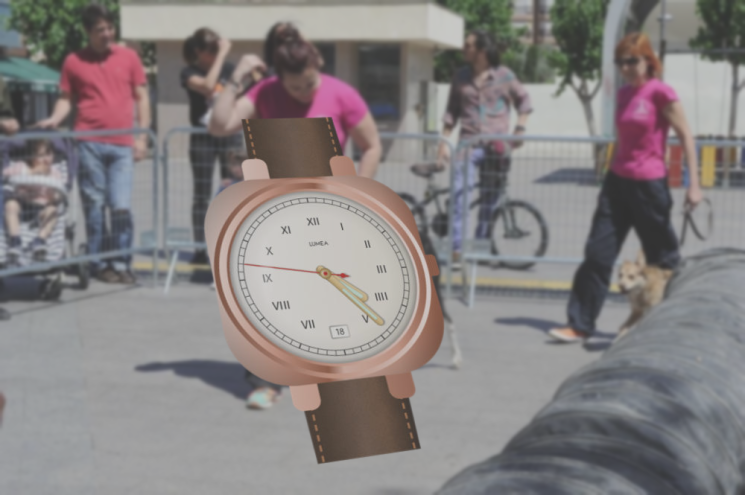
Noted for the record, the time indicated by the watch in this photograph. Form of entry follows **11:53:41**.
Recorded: **4:23:47**
